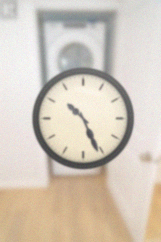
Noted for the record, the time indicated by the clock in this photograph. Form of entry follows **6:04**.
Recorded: **10:26**
